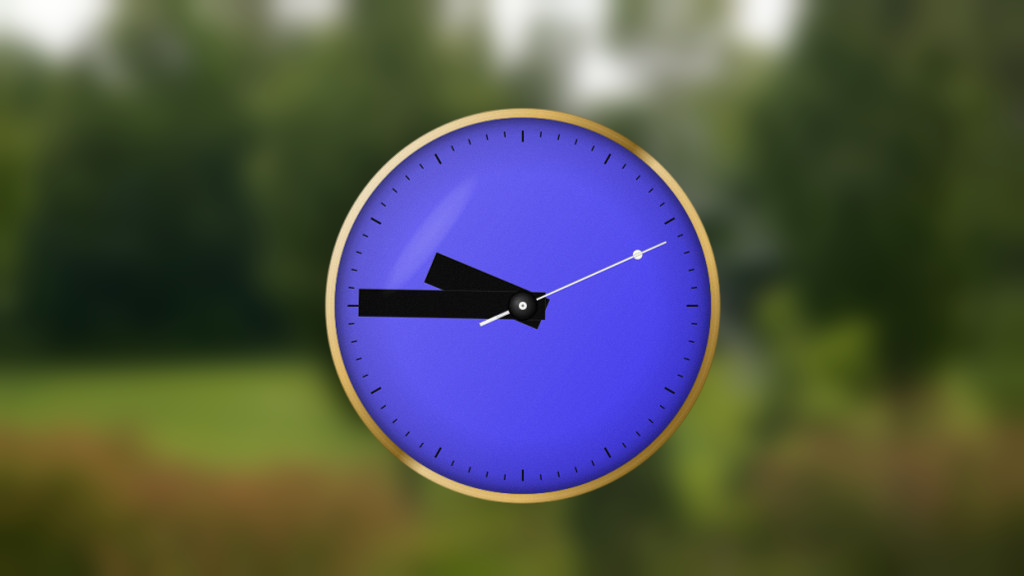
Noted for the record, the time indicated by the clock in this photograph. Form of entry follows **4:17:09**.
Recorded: **9:45:11**
